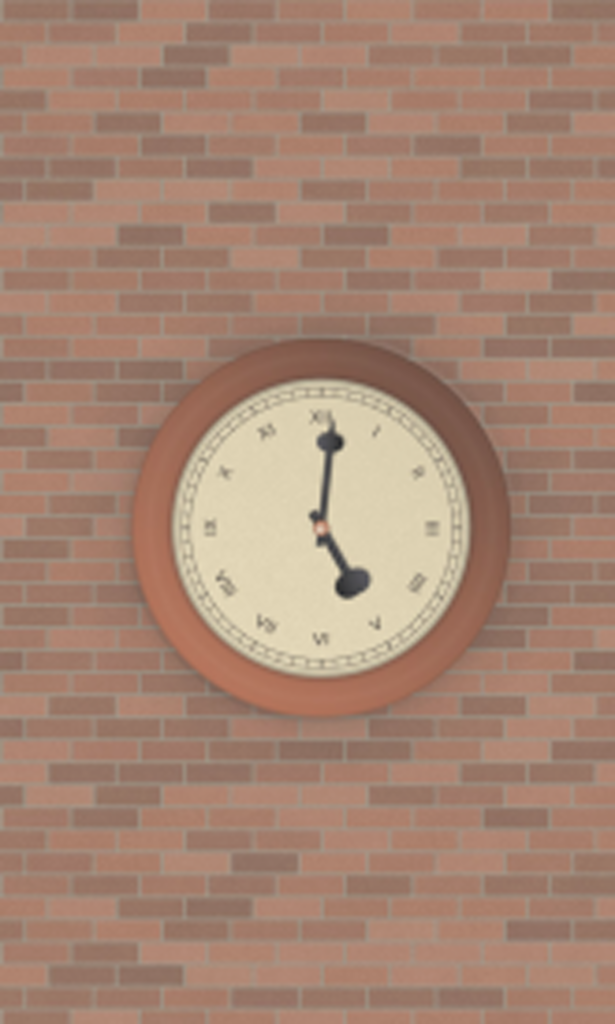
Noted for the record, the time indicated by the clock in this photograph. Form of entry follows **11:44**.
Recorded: **5:01**
